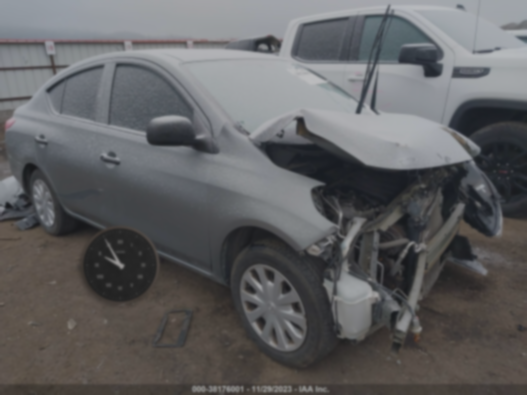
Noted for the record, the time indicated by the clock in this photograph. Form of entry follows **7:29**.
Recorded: **9:55**
